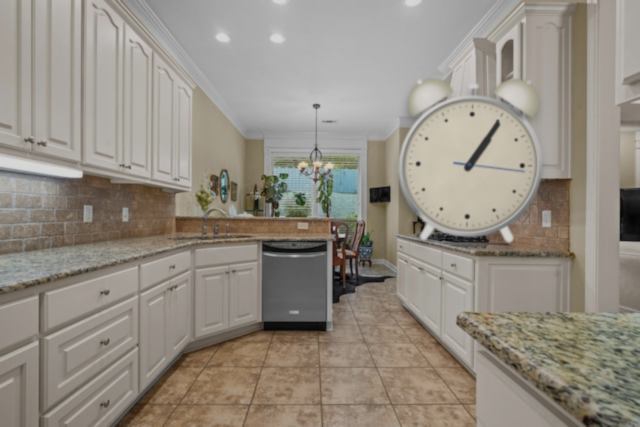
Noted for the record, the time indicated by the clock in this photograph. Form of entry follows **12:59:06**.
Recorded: **1:05:16**
